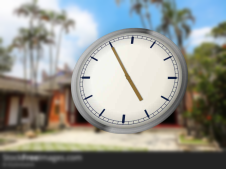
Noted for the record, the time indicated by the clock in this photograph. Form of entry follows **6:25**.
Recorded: **4:55**
